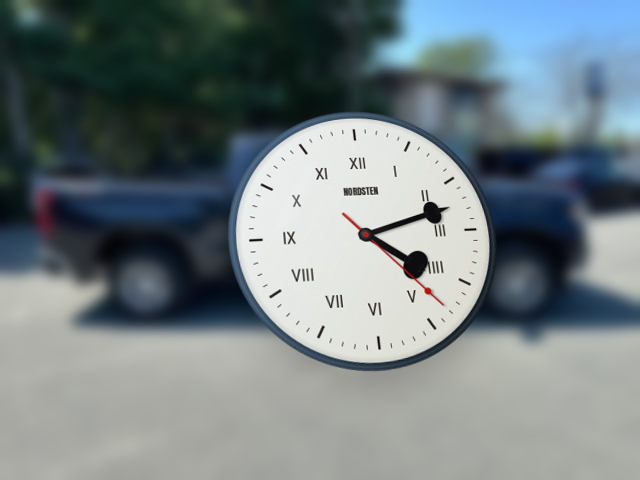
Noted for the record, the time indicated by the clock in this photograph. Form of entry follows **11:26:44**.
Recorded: **4:12:23**
